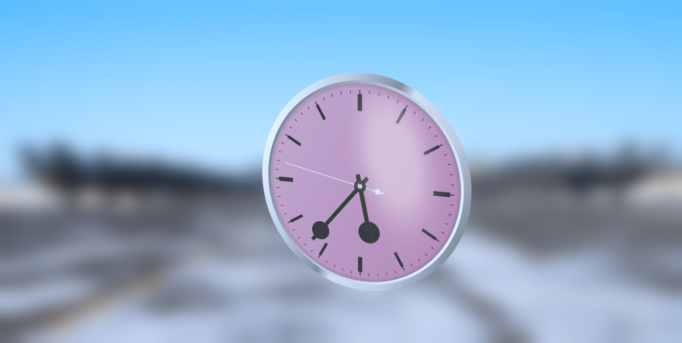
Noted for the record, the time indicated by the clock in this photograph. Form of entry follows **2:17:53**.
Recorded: **5:36:47**
